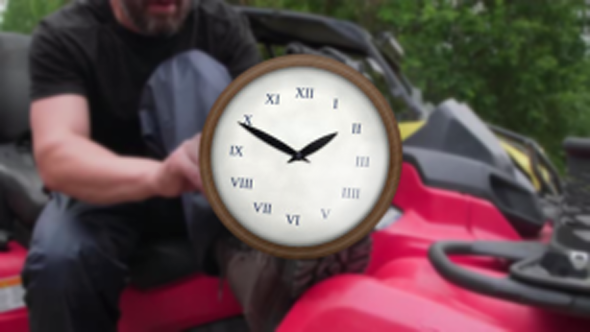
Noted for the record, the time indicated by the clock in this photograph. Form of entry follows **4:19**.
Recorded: **1:49**
